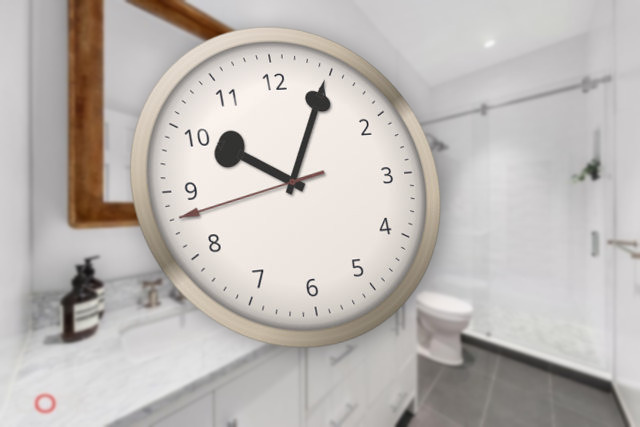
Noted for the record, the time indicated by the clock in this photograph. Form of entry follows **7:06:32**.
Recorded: **10:04:43**
